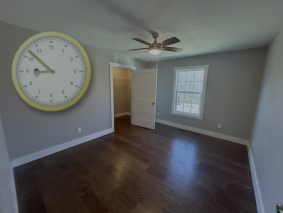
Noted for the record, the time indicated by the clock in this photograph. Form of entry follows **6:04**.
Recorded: **8:52**
